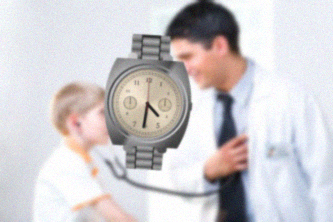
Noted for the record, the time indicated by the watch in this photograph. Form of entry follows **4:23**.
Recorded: **4:31**
